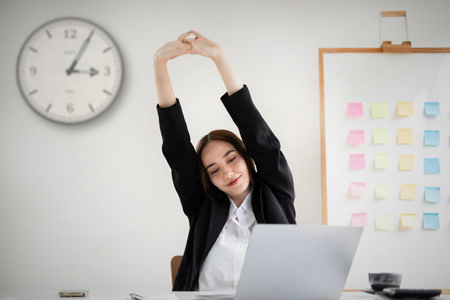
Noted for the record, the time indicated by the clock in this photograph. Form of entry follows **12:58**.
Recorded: **3:05**
